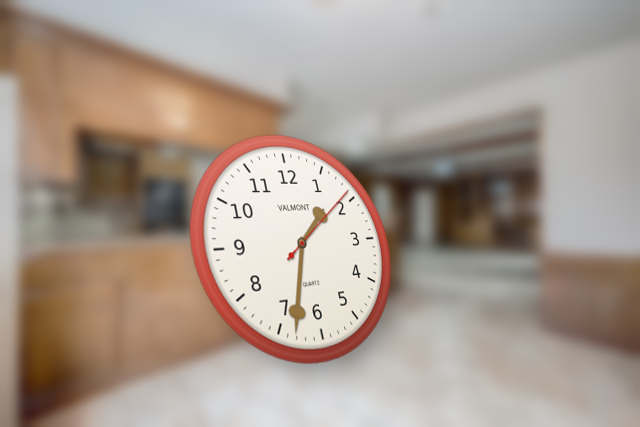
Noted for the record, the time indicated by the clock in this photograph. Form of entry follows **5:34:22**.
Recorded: **1:33:09**
